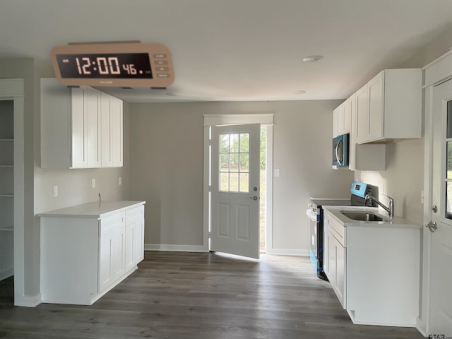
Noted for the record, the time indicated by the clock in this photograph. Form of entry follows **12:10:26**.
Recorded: **12:00:46**
